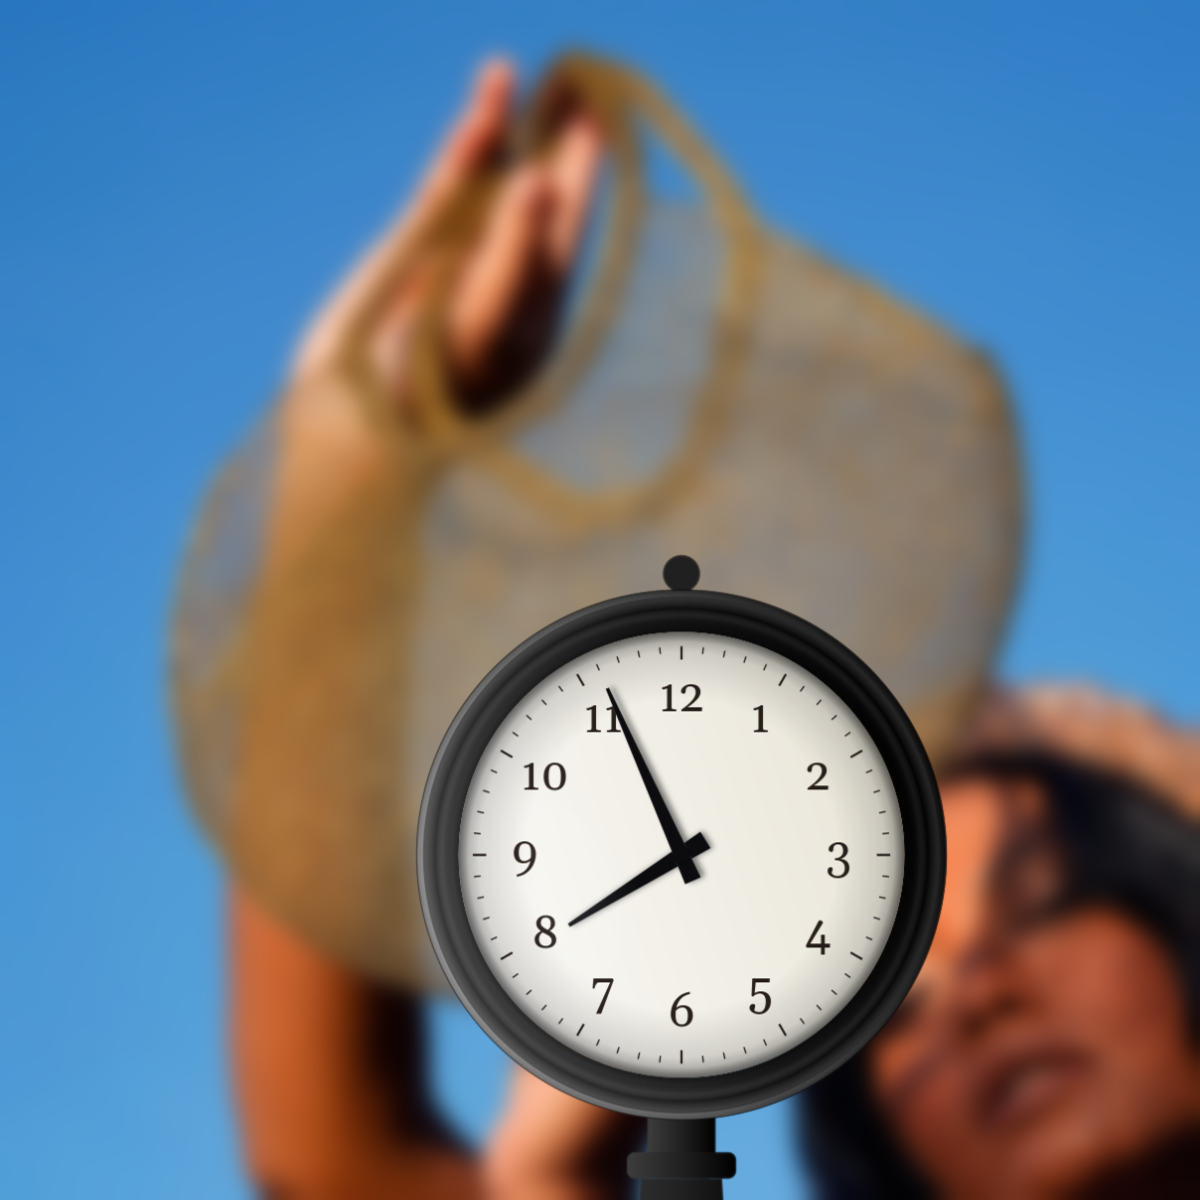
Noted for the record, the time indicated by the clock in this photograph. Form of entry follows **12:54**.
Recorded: **7:56**
